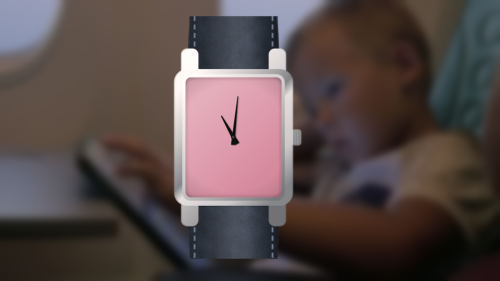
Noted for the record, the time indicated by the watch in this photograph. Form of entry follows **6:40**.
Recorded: **11:01**
